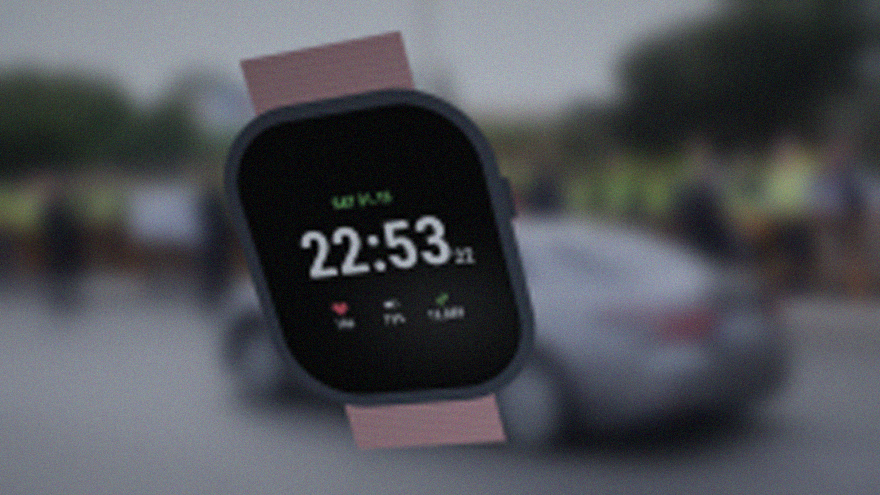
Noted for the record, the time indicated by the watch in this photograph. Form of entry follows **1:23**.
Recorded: **22:53**
